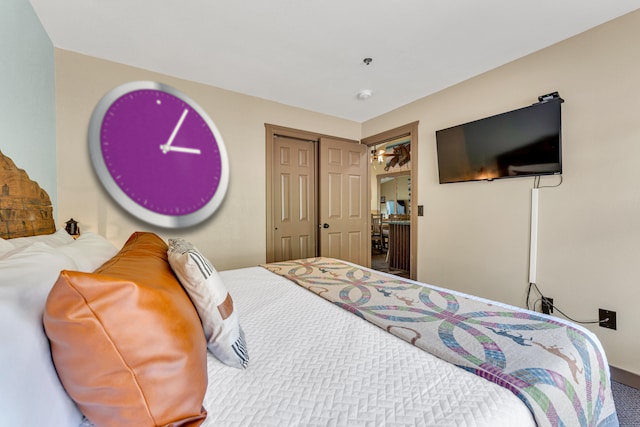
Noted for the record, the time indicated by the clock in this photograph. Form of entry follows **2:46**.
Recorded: **3:06**
